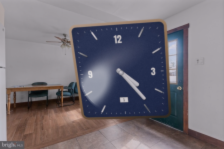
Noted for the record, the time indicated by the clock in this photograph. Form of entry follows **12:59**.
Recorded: **4:24**
